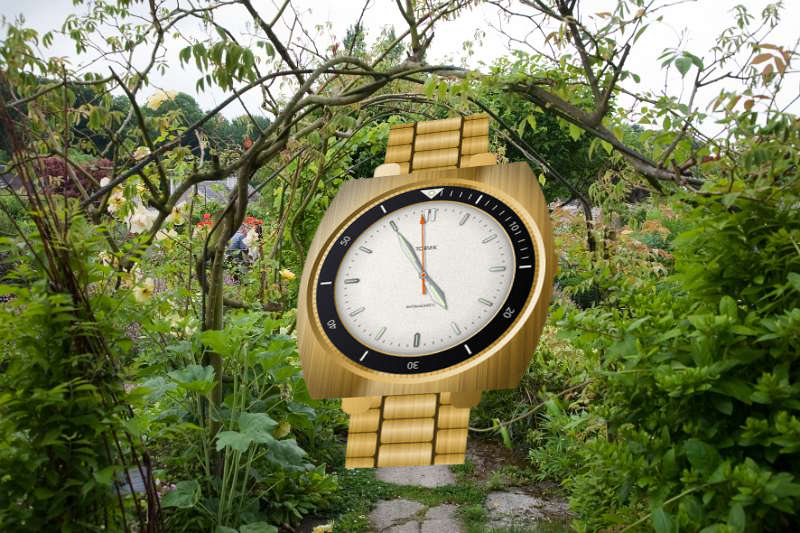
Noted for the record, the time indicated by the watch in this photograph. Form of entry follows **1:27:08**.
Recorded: **4:54:59**
